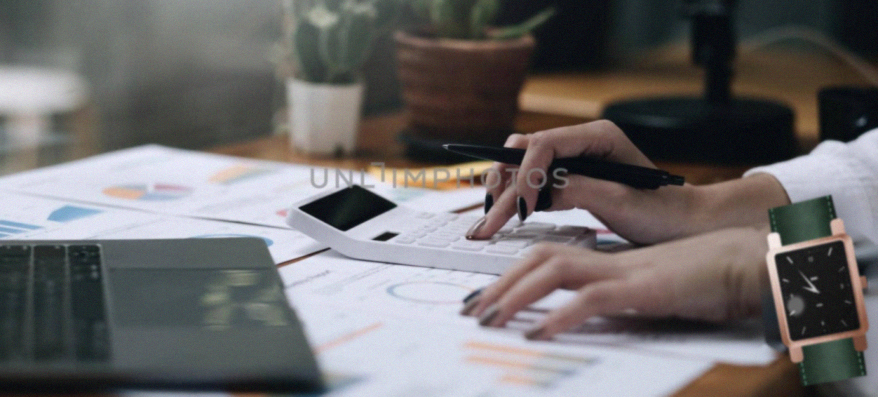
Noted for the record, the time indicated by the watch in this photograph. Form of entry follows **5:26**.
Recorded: **9:55**
